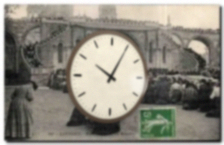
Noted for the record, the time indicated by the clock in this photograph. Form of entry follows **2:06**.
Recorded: **10:05**
